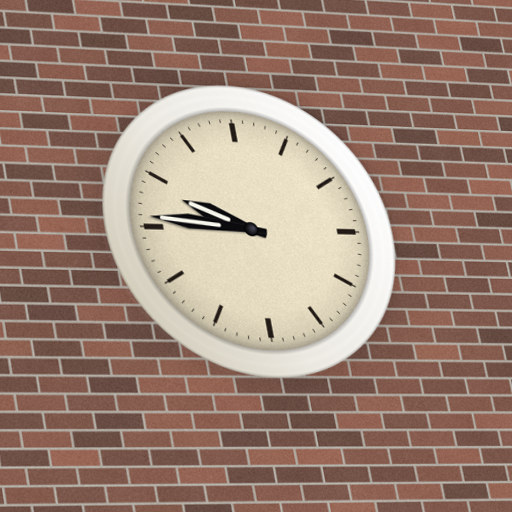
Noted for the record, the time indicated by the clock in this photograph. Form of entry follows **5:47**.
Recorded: **9:46**
